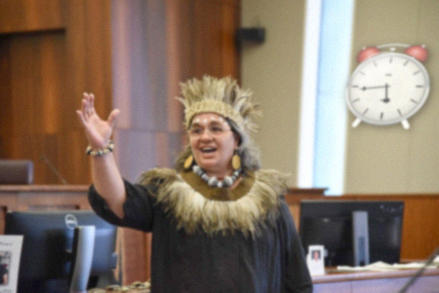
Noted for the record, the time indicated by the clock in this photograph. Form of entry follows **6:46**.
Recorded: **5:44**
